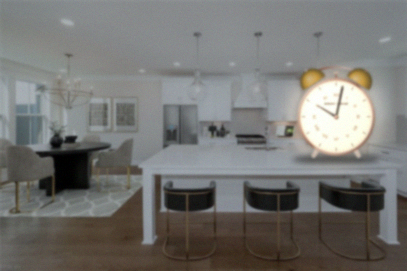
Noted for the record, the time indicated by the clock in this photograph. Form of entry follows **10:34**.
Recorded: **10:02**
